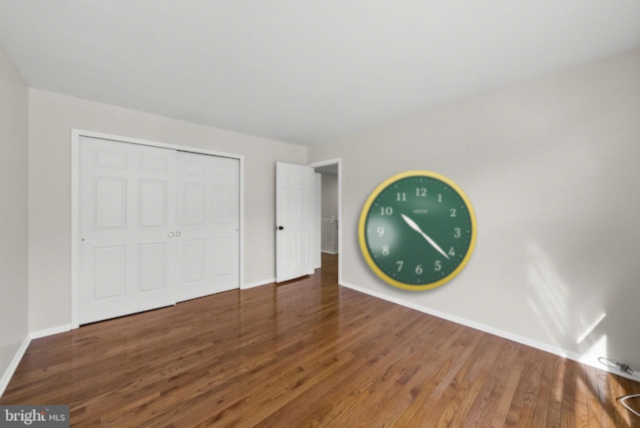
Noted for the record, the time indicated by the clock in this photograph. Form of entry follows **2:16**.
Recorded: **10:22**
